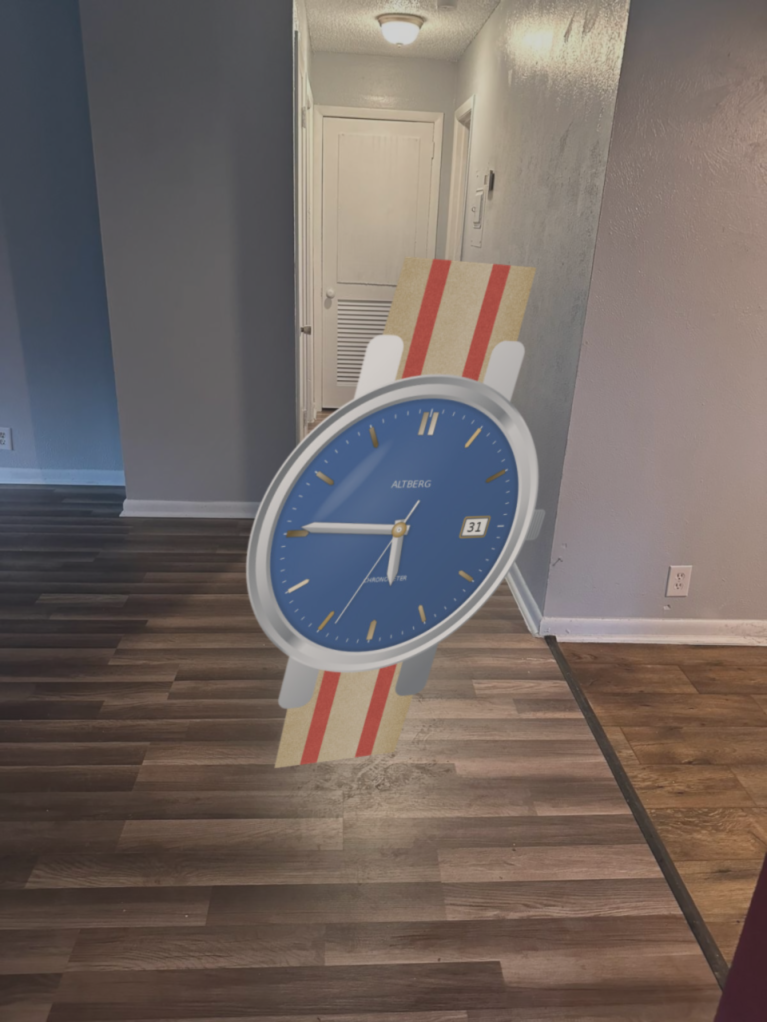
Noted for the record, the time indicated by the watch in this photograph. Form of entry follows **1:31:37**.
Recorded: **5:45:34**
